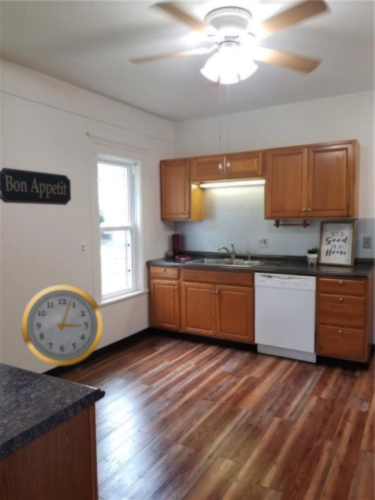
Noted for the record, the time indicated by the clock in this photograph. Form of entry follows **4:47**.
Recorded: **3:03**
